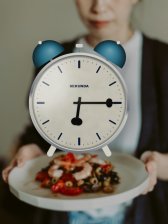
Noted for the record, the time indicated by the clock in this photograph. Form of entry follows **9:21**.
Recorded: **6:15**
